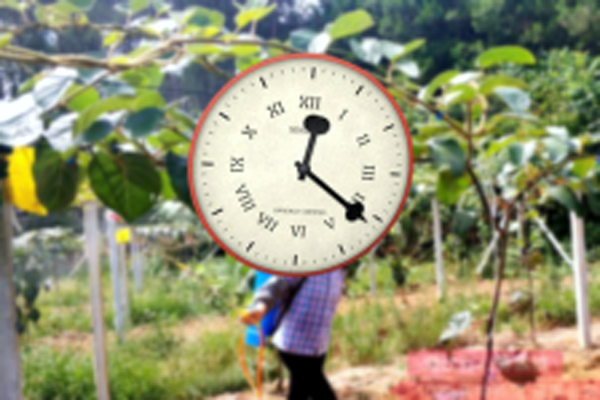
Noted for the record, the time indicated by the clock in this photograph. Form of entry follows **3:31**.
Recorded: **12:21**
